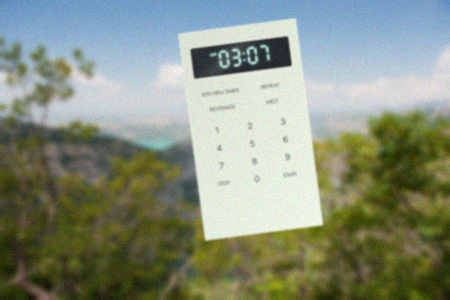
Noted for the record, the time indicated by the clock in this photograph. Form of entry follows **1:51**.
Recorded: **3:07**
